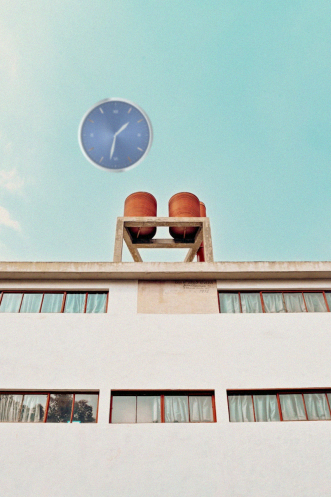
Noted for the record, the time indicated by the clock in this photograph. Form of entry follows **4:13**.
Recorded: **1:32**
